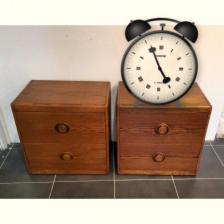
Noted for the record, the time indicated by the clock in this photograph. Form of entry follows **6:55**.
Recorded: **4:56**
